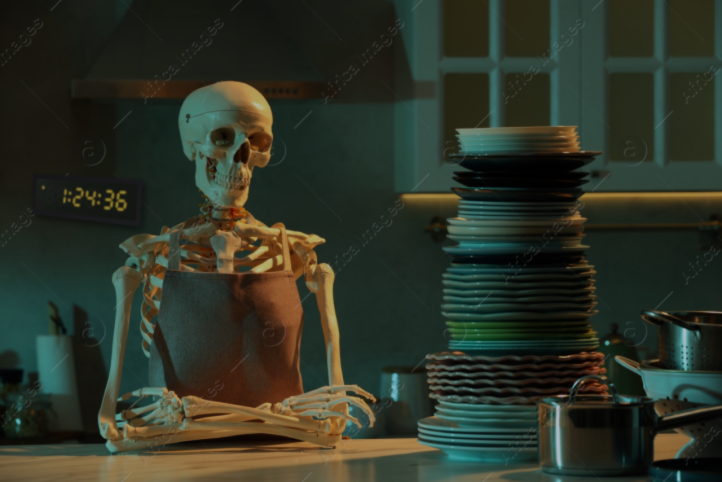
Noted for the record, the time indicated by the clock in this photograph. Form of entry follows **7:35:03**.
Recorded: **1:24:36**
